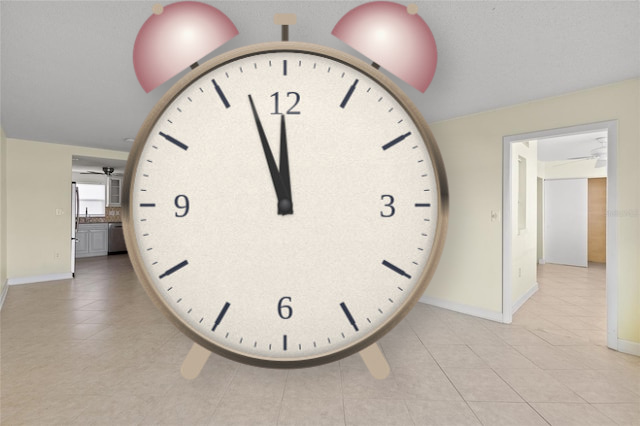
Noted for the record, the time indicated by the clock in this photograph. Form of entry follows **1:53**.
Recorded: **11:57**
